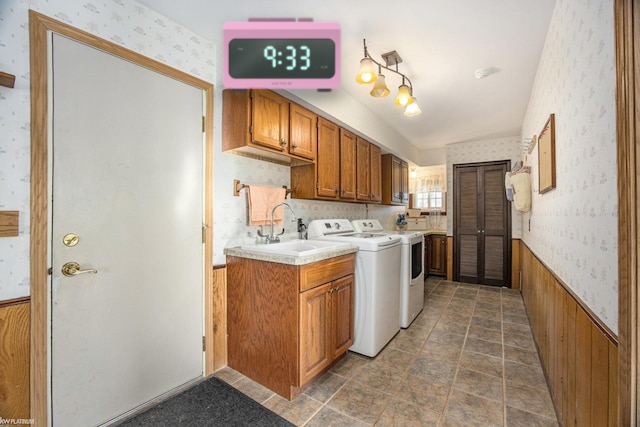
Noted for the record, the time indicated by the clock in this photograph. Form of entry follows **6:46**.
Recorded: **9:33**
